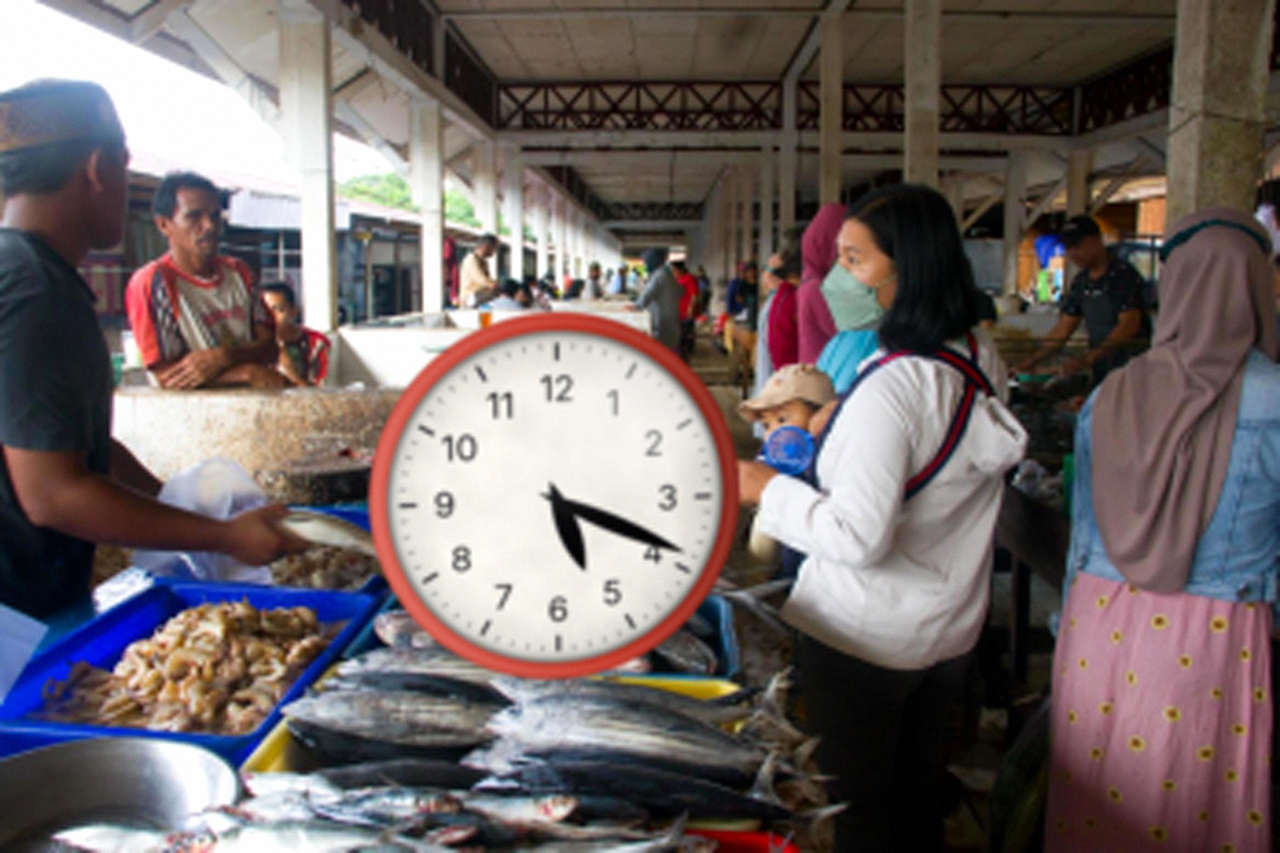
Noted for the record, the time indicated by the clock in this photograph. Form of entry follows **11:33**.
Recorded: **5:19**
